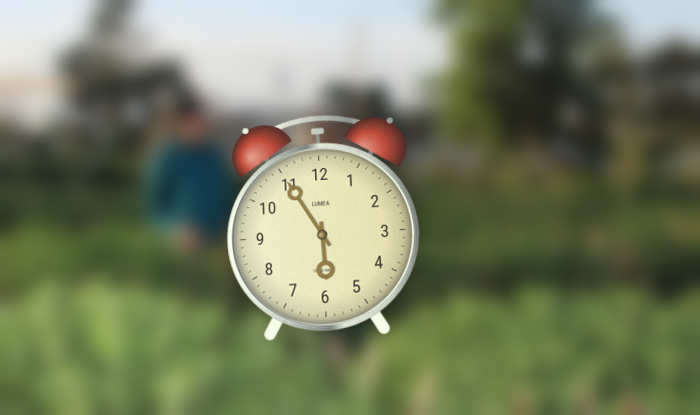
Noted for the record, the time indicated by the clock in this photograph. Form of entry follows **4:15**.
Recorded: **5:55**
